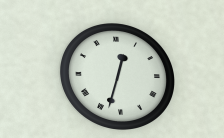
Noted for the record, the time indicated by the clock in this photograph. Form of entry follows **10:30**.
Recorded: **12:33**
